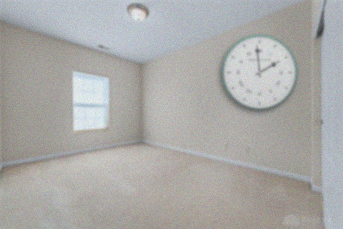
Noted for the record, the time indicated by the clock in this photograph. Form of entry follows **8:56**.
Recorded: **1:59**
